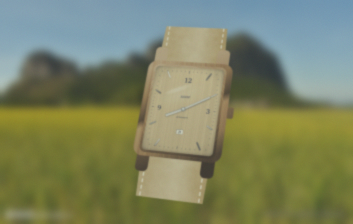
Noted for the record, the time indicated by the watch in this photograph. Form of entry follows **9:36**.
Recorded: **8:10**
